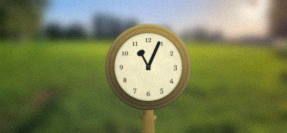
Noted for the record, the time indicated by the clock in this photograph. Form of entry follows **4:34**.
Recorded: **11:04**
